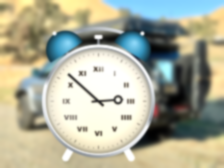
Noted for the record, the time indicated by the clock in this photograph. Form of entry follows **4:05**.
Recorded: **2:52**
